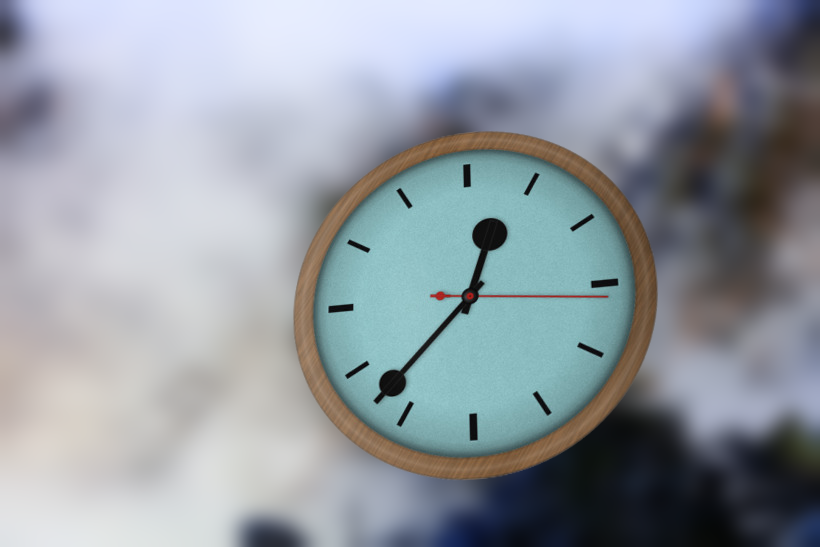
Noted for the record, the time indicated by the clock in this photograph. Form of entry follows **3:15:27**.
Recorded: **12:37:16**
